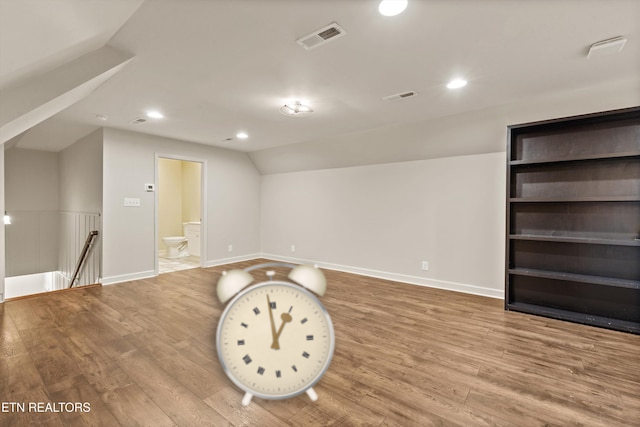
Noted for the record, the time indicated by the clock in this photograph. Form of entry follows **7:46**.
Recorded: **12:59**
